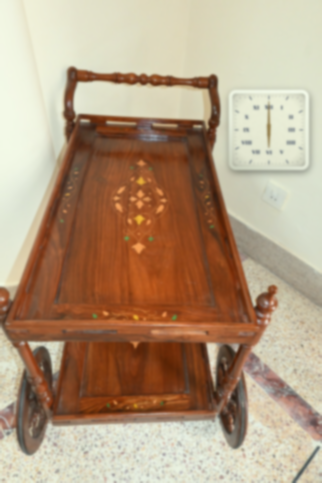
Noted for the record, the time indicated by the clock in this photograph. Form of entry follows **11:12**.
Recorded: **6:00**
